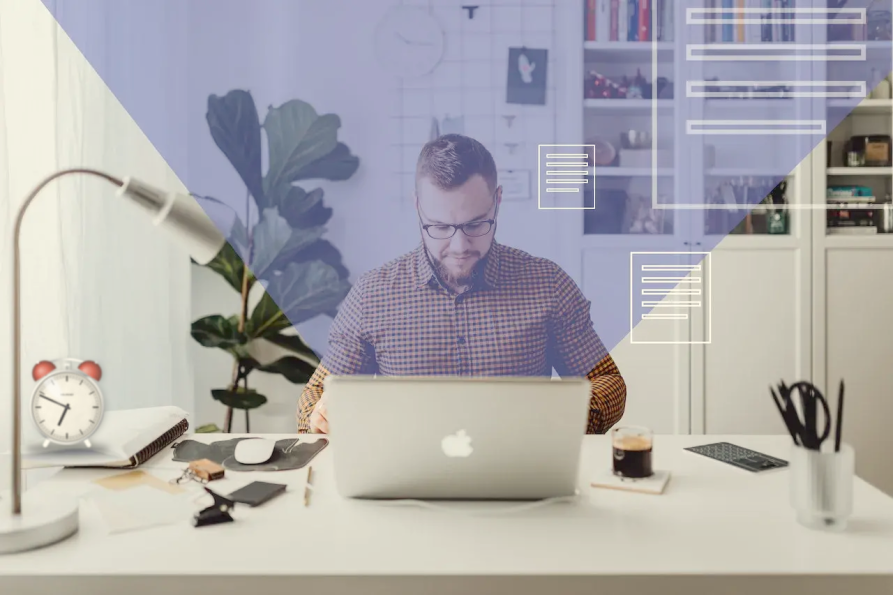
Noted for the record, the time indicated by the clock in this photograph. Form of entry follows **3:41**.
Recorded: **6:49**
